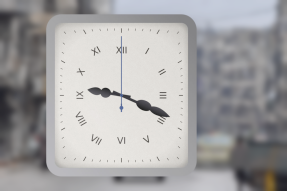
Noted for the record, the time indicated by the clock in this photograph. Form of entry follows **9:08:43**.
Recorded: **9:19:00**
